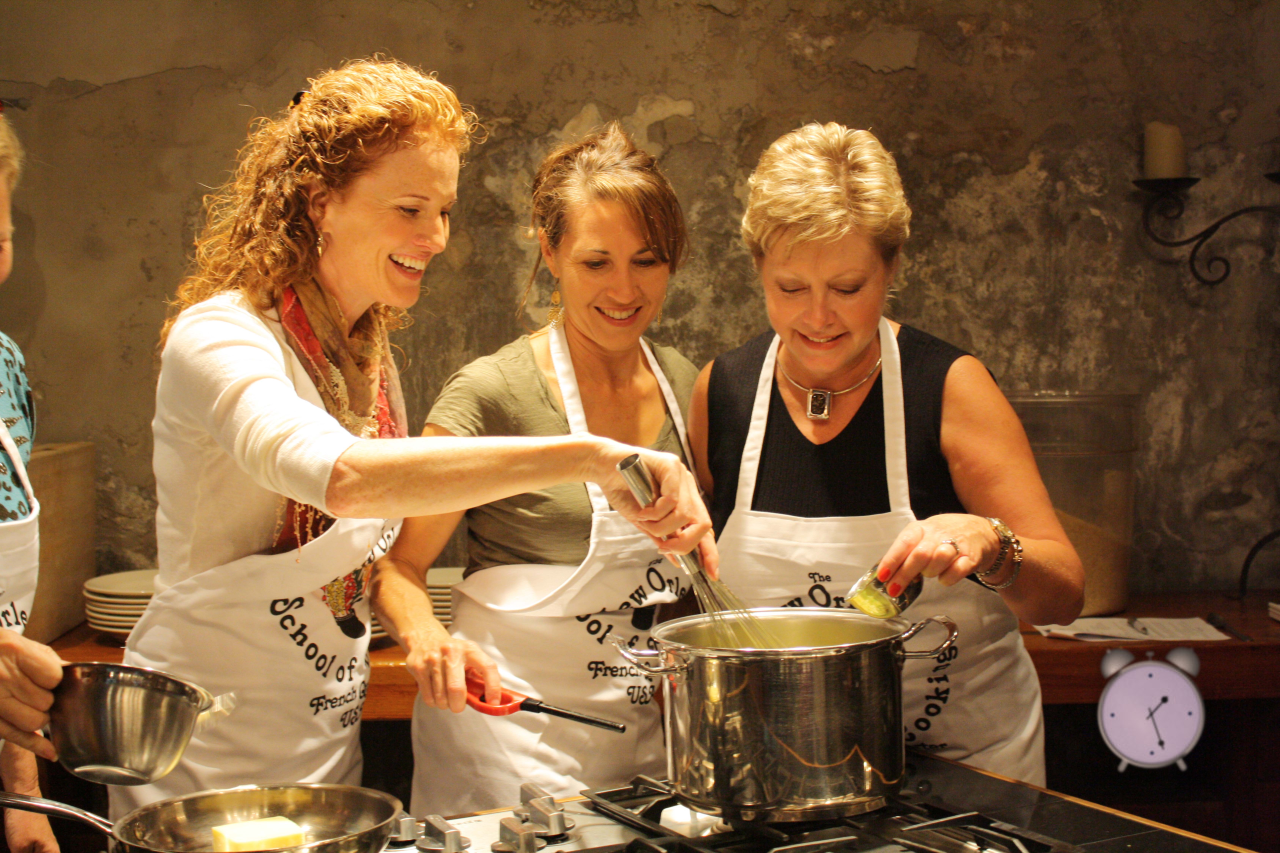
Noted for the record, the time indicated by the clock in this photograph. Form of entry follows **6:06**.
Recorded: **1:27**
